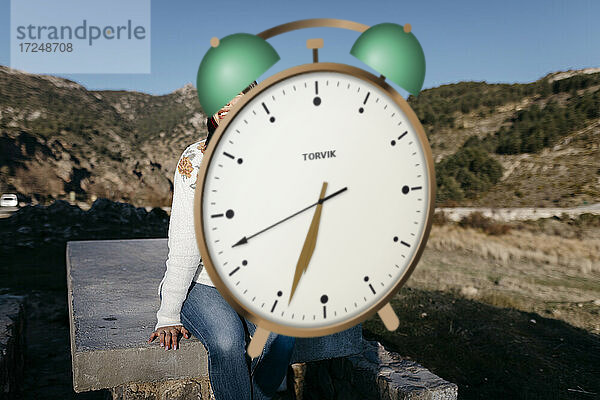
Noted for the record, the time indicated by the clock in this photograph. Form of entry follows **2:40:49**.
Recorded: **6:33:42**
